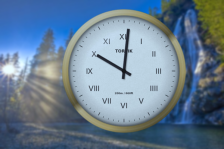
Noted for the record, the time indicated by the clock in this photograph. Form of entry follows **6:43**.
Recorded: **10:01**
